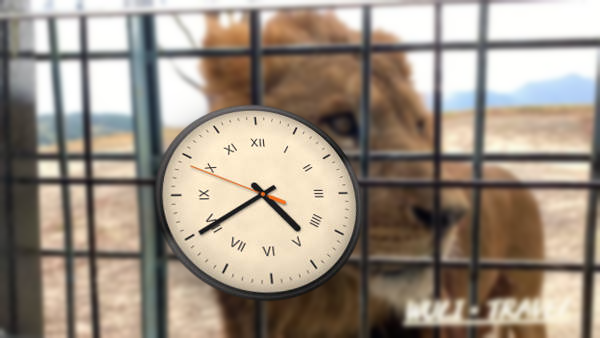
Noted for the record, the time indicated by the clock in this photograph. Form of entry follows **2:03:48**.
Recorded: **4:39:49**
